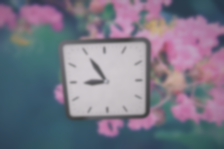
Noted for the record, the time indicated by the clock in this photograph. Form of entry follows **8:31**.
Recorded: **8:55**
